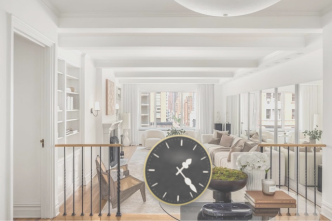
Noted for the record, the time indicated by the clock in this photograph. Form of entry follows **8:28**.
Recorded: **1:23**
